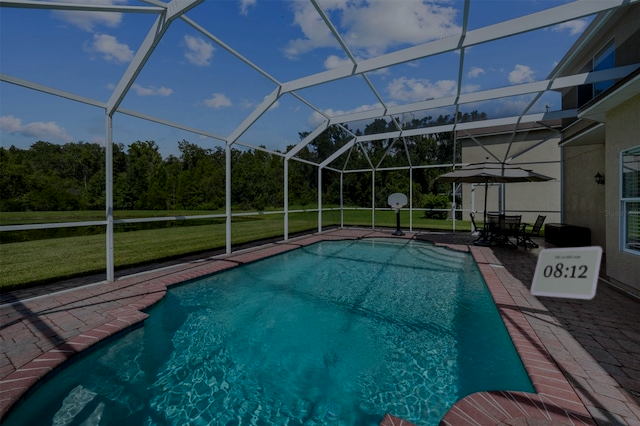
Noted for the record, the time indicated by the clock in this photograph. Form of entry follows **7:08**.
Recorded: **8:12**
